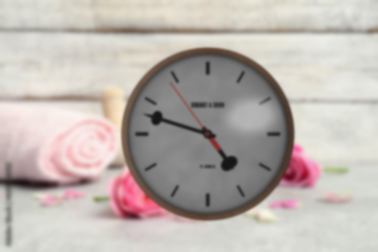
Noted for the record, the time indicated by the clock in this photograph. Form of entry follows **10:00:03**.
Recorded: **4:47:54**
